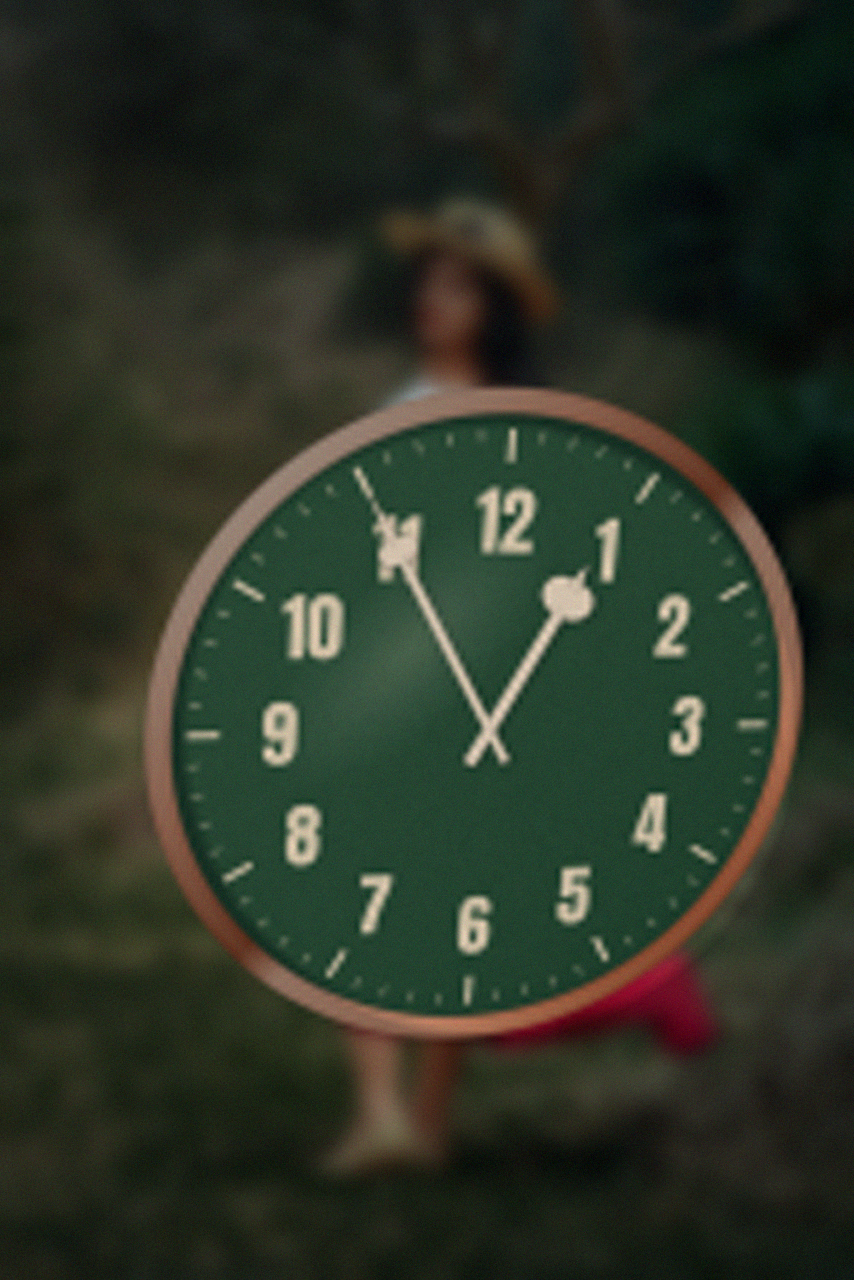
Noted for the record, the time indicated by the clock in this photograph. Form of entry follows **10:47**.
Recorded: **12:55**
